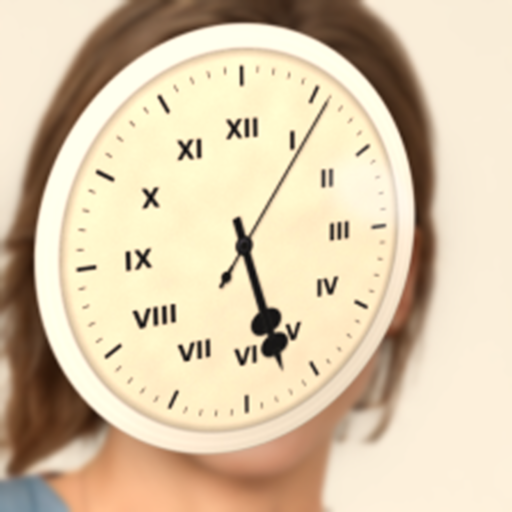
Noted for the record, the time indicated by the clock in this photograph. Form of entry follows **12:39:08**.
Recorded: **5:27:06**
